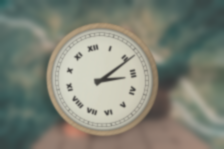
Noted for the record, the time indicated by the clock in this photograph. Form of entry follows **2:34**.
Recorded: **3:11**
